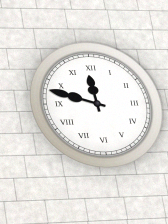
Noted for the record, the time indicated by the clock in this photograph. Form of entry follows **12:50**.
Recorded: **11:48**
